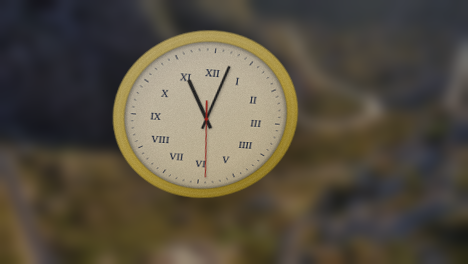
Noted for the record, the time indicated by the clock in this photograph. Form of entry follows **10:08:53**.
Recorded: **11:02:29**
